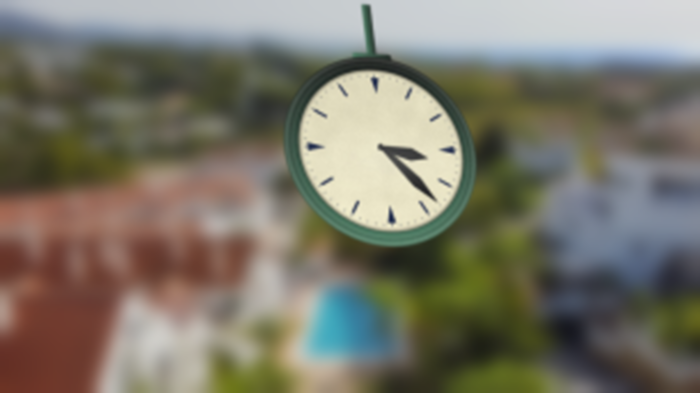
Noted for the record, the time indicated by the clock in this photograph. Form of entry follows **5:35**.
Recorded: **3:23**
